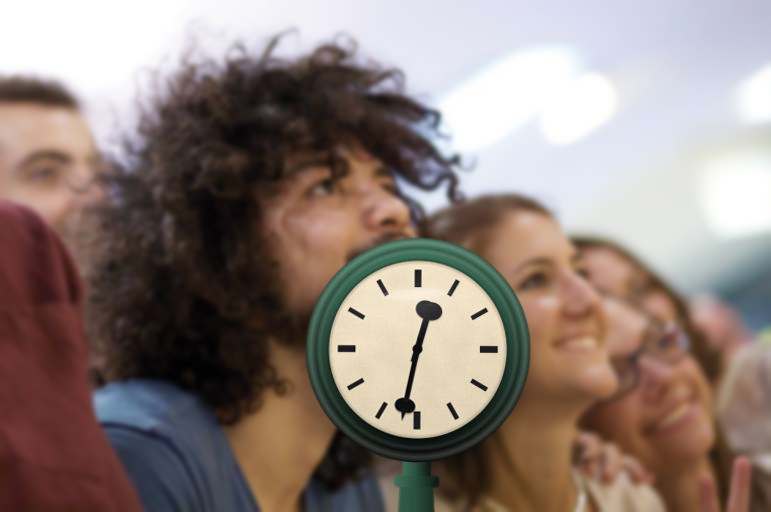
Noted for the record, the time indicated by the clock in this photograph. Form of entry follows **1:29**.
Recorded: **12:32**
